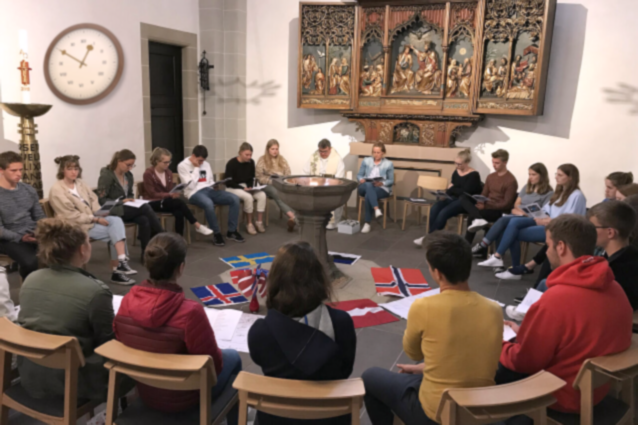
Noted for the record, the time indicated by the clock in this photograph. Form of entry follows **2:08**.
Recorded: **12:50**
